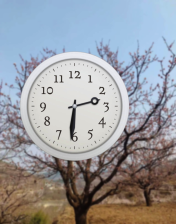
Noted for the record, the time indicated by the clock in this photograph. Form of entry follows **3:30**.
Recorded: **2:31**
